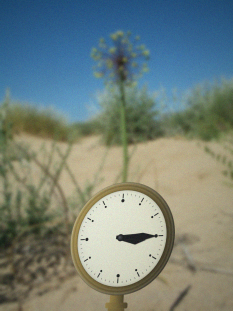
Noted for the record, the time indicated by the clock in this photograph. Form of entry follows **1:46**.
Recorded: **3:15**
